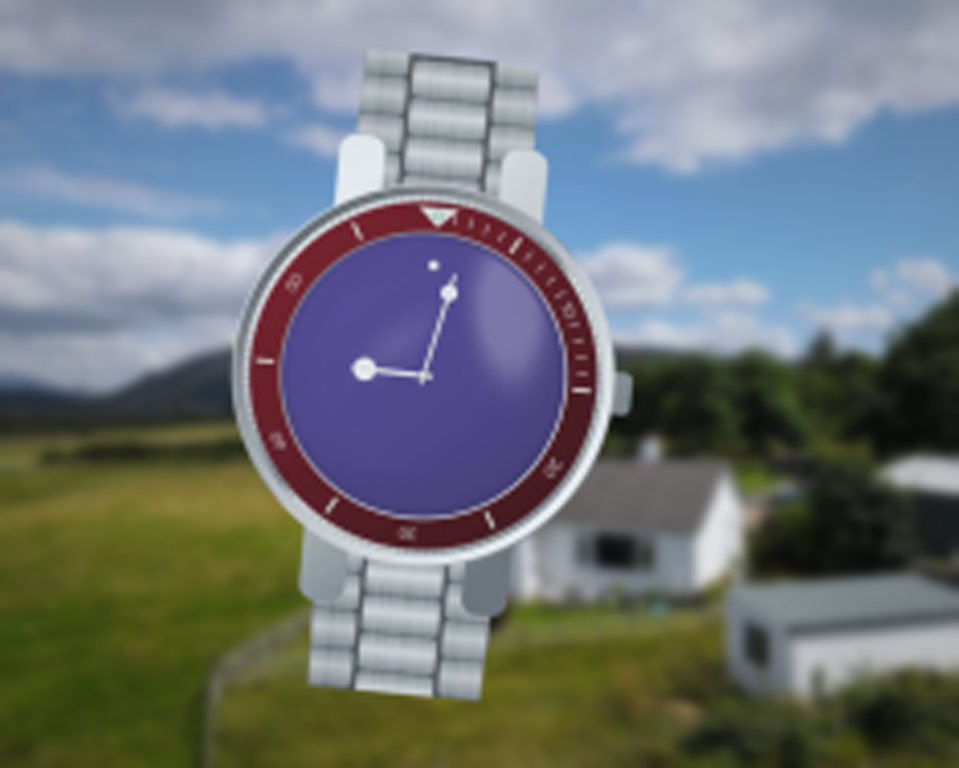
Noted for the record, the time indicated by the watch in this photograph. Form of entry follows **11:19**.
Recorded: **9:02**
